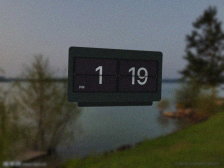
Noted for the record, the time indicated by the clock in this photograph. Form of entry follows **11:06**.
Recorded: **1:19**
